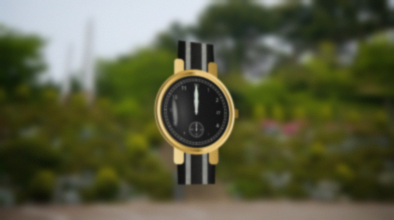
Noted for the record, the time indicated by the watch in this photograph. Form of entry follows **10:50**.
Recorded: **12:00**
